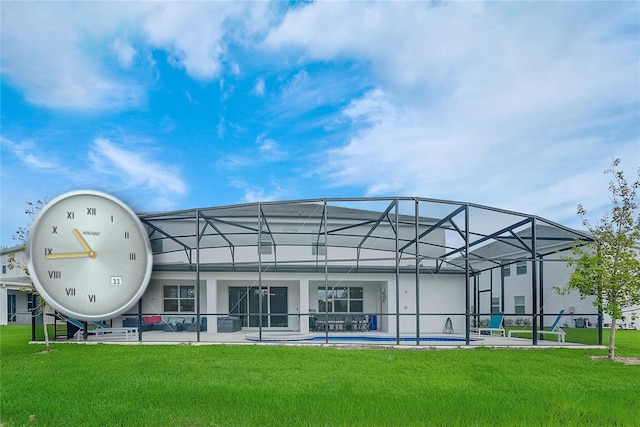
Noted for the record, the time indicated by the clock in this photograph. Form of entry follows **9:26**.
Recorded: **10:44**
